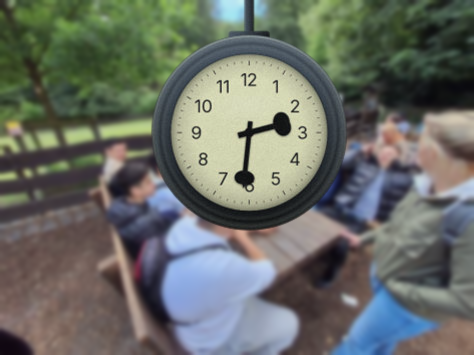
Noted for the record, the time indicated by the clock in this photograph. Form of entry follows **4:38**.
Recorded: **2:31**
